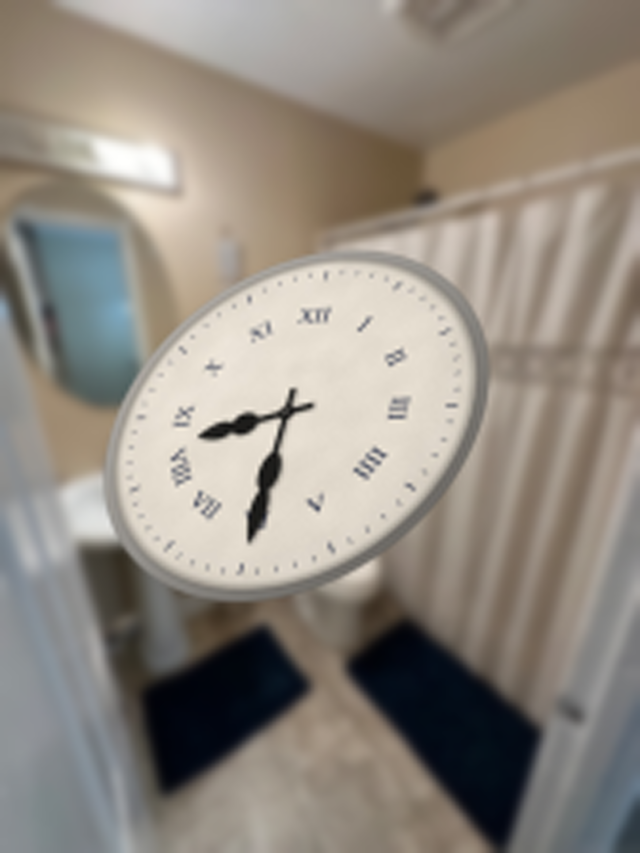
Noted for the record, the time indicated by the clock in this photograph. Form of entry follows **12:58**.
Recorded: **8:30**
